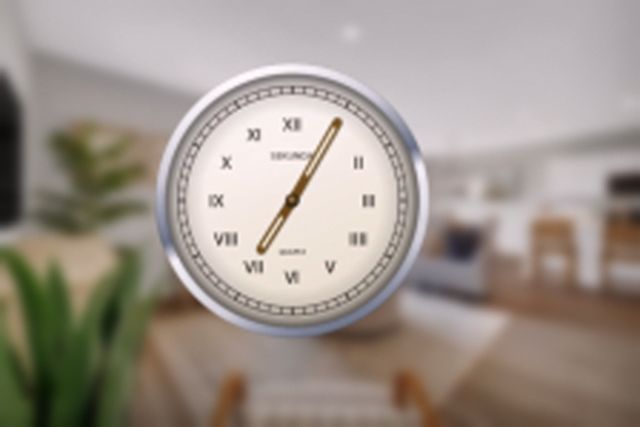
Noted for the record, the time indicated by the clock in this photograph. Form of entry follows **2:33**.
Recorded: **7:05**
